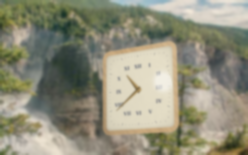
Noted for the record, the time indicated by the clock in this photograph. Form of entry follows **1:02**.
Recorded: **10:39**
